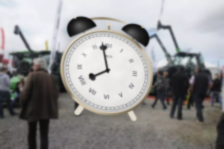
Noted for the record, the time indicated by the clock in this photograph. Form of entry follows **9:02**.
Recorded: **7:58**
